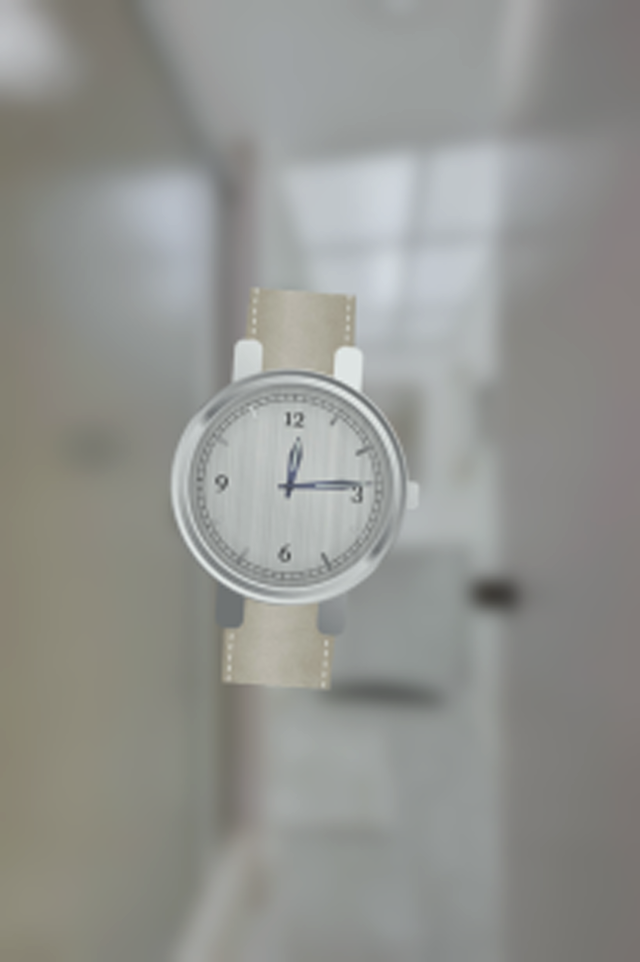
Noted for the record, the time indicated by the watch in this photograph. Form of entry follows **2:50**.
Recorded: **12:14**
